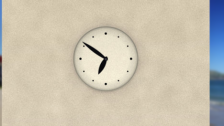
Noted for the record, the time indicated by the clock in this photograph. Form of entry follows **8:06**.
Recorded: **6:51**
